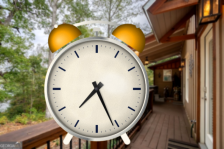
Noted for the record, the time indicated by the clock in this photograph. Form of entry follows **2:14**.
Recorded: **7:26**
